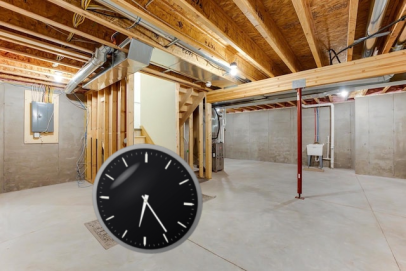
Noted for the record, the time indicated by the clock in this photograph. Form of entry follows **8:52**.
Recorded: **6:24**
